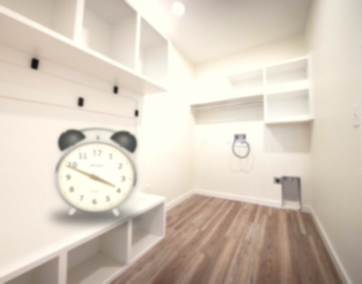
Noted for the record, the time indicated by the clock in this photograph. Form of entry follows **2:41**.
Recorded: **3:49**
